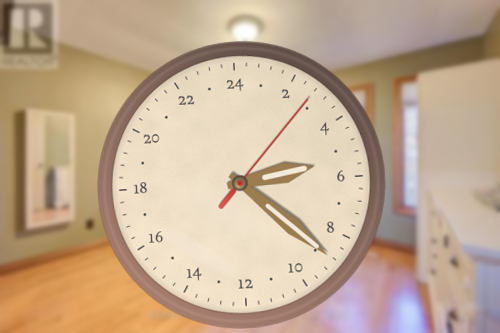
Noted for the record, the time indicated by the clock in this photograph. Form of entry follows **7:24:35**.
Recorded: **5:22:07**
